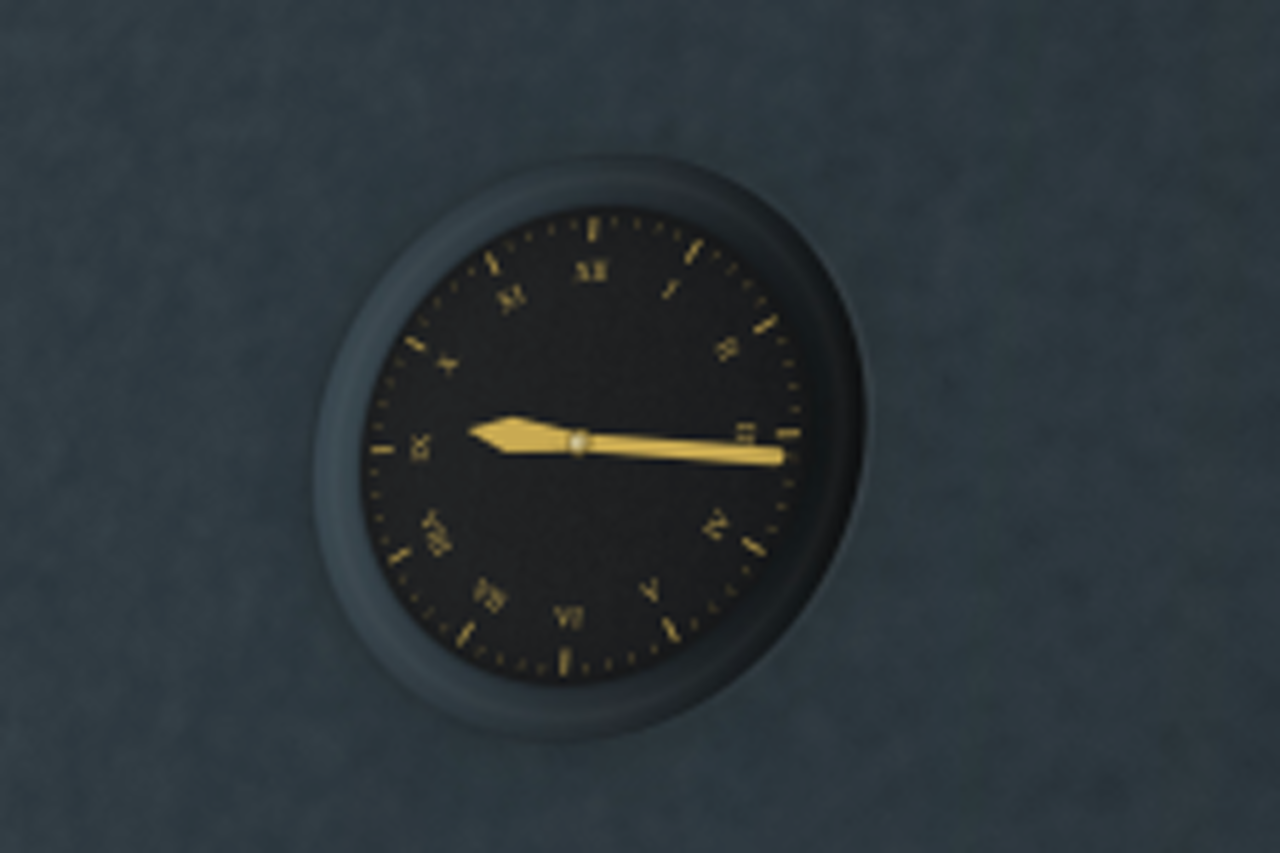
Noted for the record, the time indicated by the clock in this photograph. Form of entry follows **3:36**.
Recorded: **9:16**
